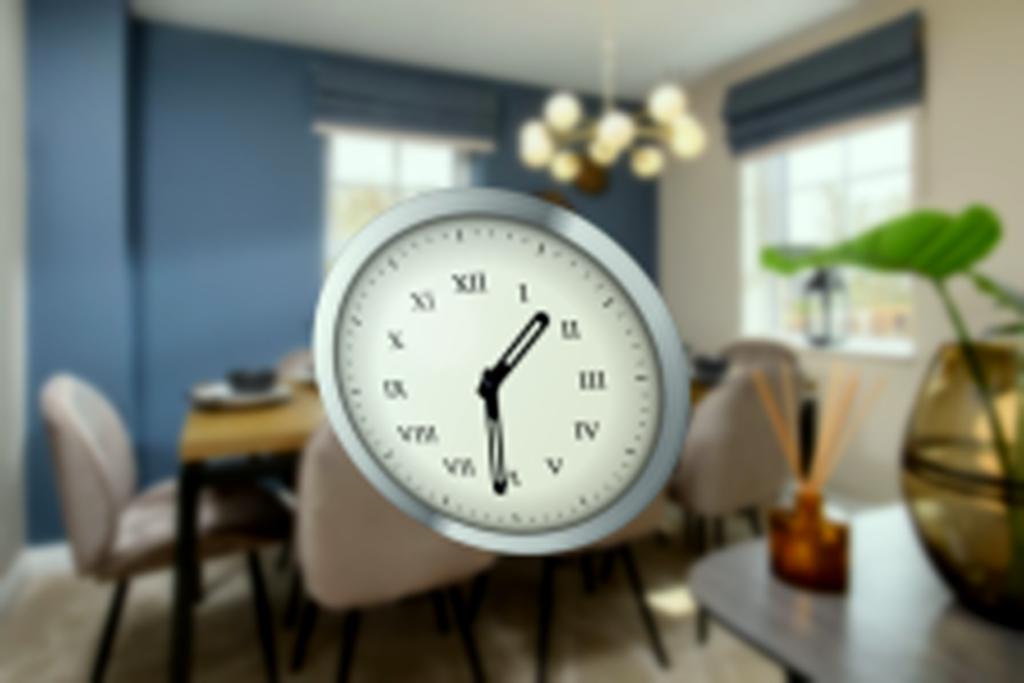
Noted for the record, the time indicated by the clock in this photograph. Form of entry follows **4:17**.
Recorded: **1:31**
